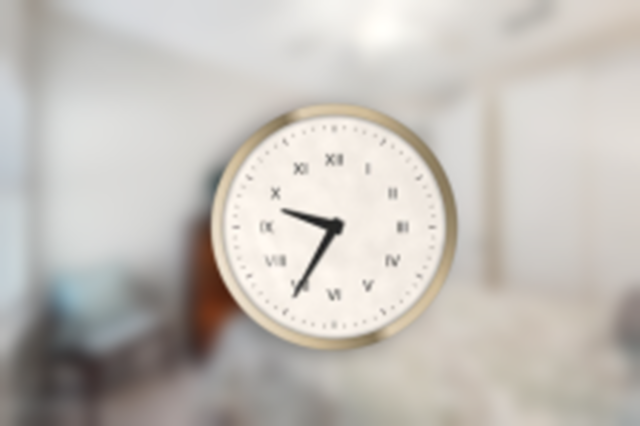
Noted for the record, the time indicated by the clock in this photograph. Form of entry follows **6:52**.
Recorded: **9:35**
